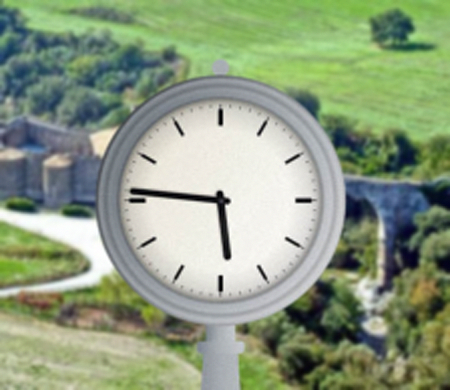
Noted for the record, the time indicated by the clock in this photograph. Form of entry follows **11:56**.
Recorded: **5:46**
